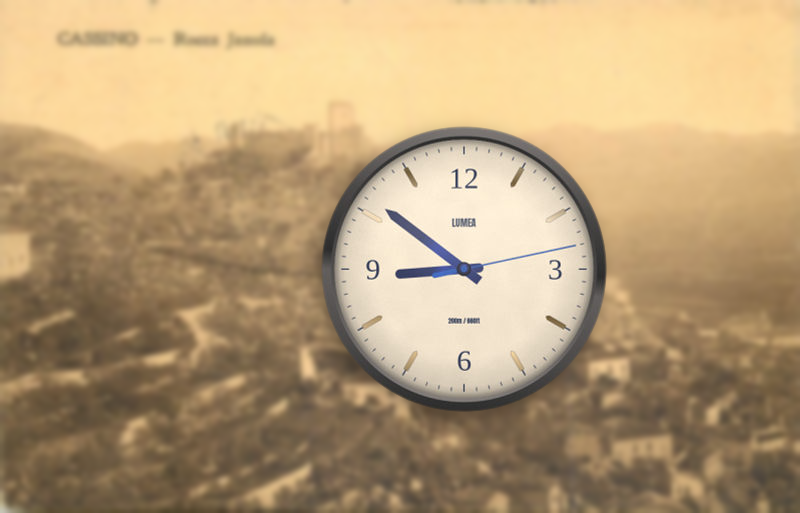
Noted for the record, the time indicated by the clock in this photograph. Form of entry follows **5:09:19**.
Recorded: **8:51:13**
